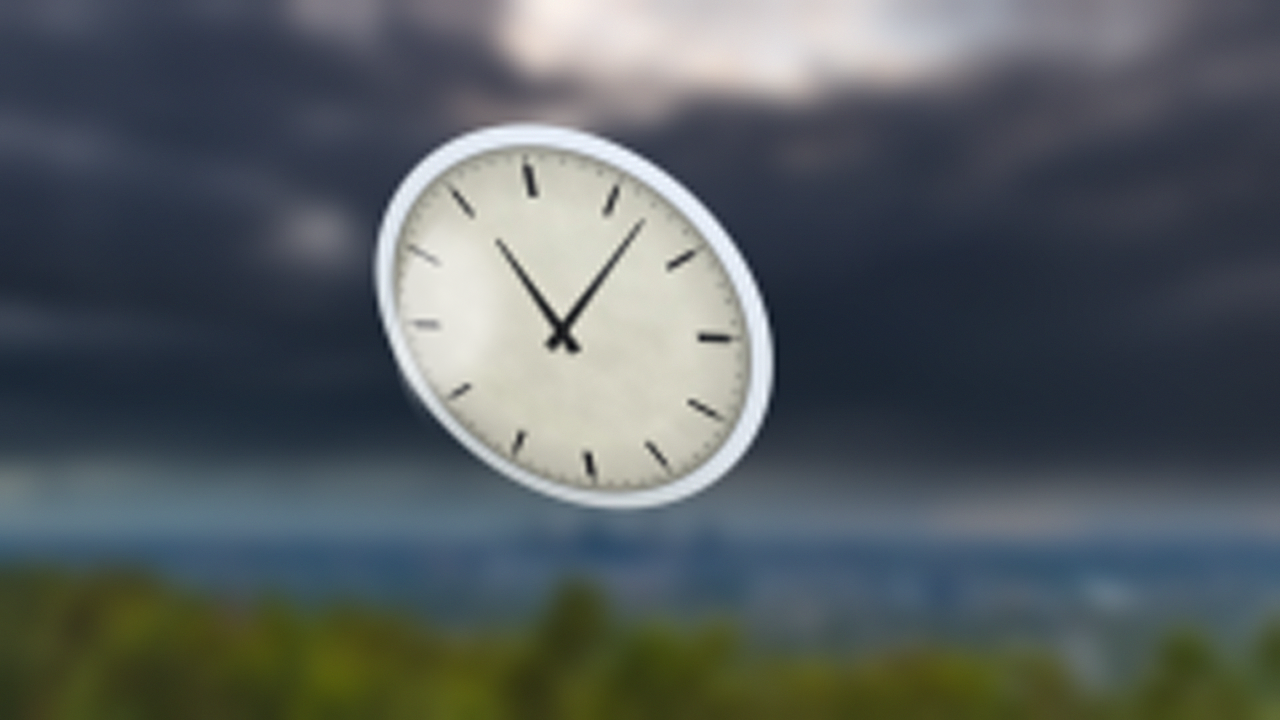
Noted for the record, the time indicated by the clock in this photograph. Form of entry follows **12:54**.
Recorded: **11:07**
